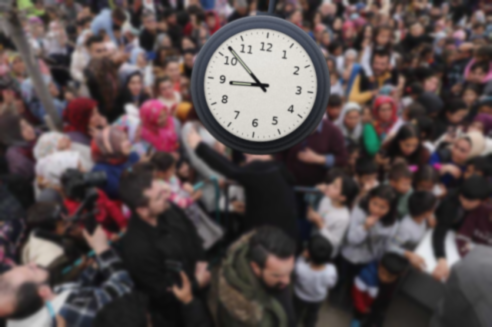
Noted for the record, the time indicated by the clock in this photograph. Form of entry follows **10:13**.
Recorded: **8:52**
